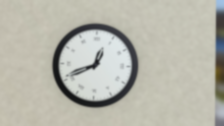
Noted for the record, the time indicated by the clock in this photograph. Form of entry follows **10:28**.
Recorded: **12:41**
